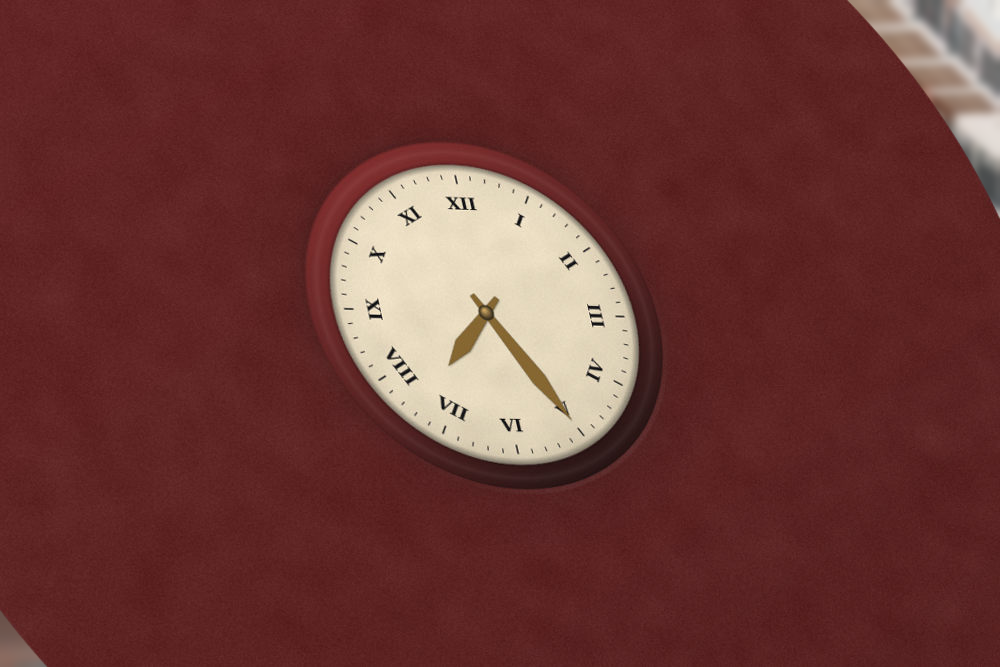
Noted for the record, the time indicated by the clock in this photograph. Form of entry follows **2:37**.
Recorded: **7:25**
